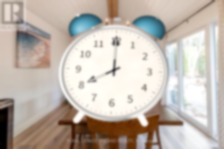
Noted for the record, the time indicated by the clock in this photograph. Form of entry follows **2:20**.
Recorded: **8:00**
